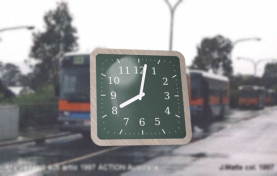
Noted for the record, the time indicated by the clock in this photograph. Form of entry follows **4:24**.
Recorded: **8:02**
